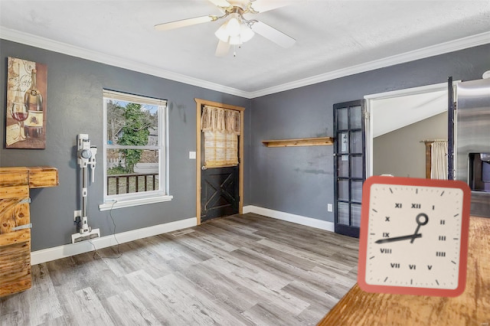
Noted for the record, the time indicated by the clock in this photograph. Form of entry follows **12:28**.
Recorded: **12:43**
